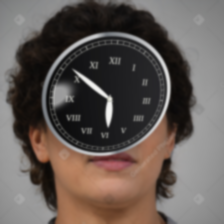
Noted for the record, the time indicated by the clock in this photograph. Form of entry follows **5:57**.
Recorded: **5:51**
